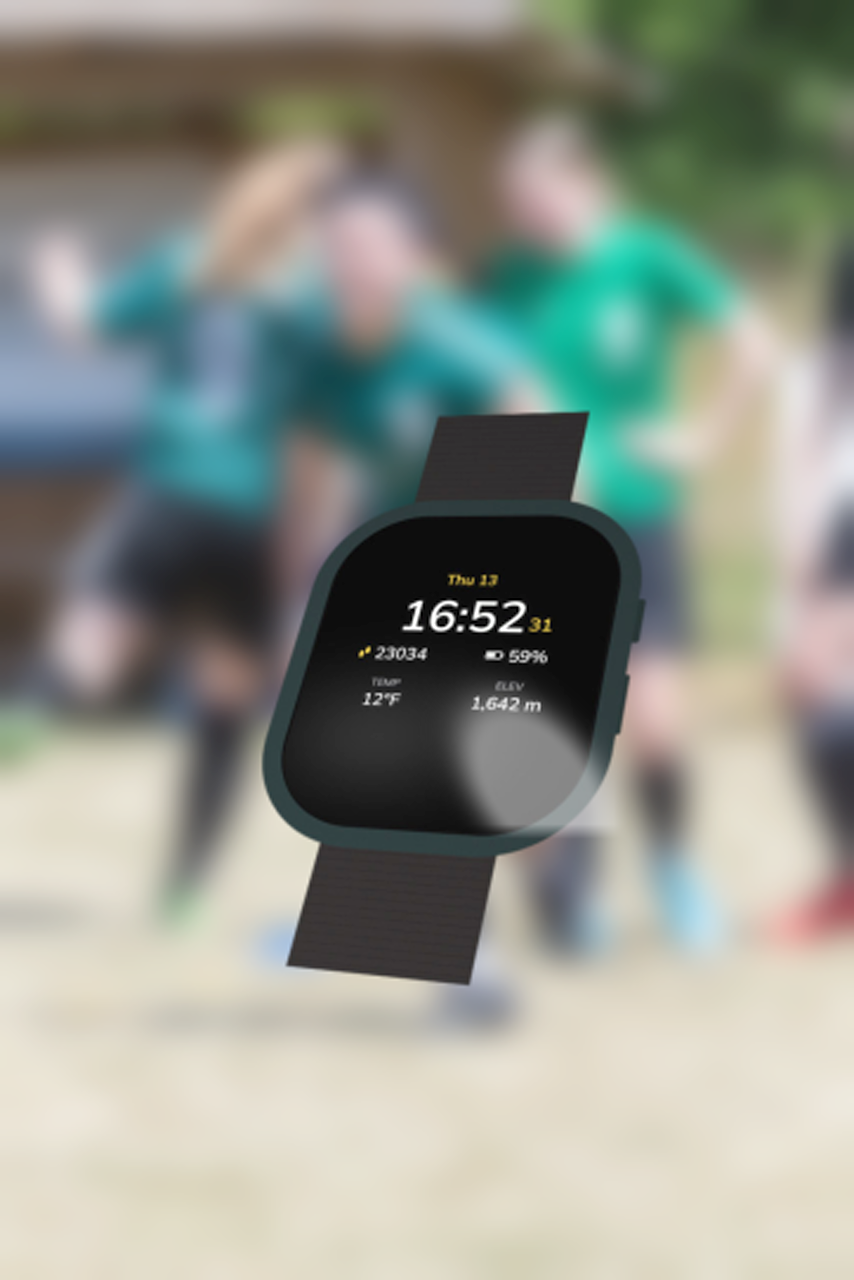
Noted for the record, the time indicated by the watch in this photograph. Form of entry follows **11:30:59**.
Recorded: **16:52:31**
